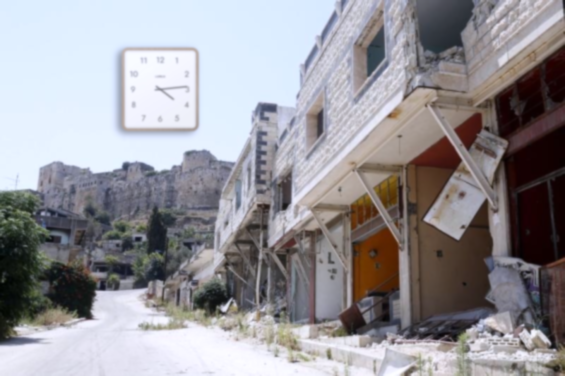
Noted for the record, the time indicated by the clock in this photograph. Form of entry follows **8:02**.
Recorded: **4:14**
